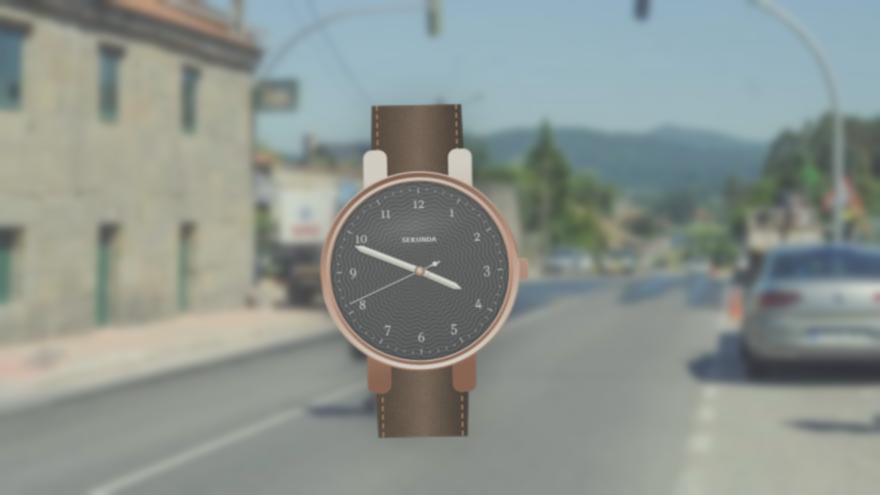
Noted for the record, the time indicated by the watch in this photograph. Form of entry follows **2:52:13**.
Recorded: **3:48:41**
